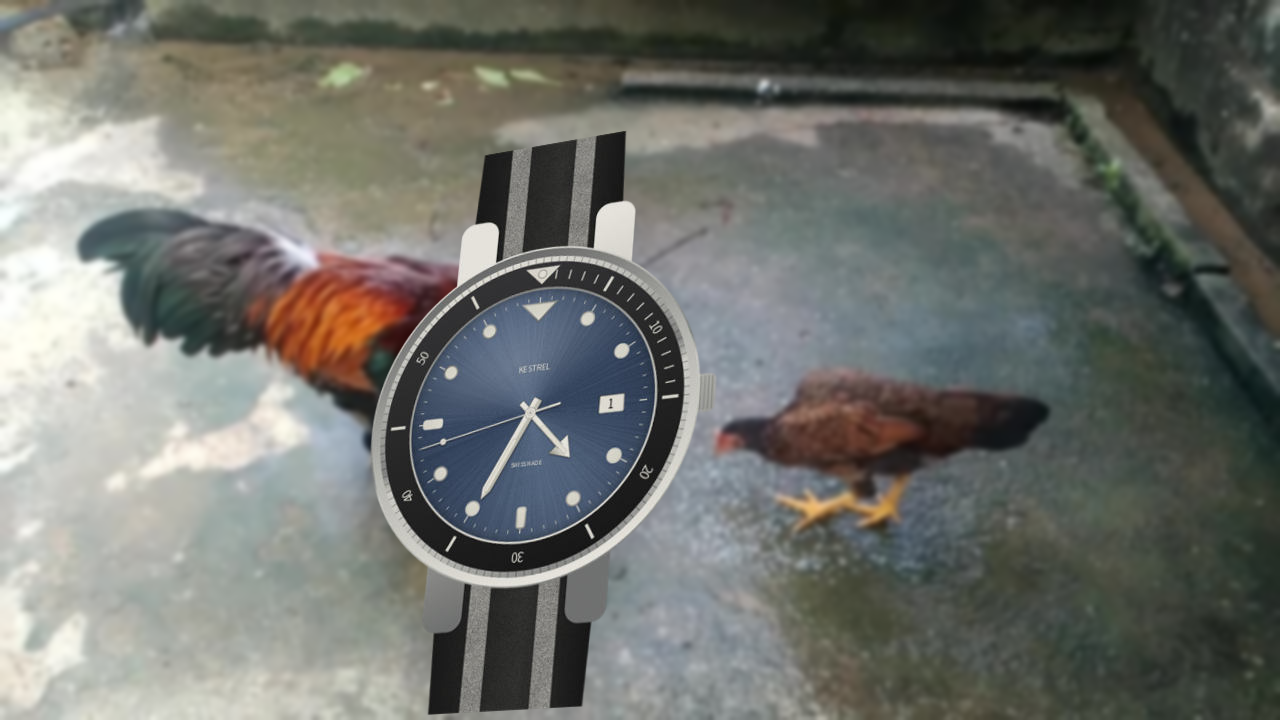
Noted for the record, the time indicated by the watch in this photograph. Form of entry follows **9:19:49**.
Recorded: **4:34:43**
